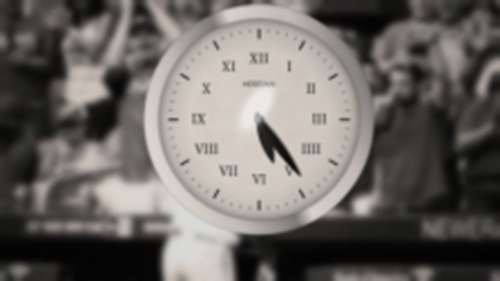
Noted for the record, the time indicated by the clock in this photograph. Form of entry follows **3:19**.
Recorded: **5:24**
